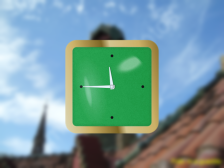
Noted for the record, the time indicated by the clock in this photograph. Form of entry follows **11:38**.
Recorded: **11:45**
